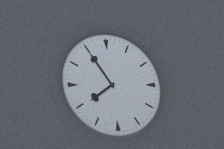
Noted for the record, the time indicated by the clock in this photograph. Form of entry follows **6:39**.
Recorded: **7:55**
